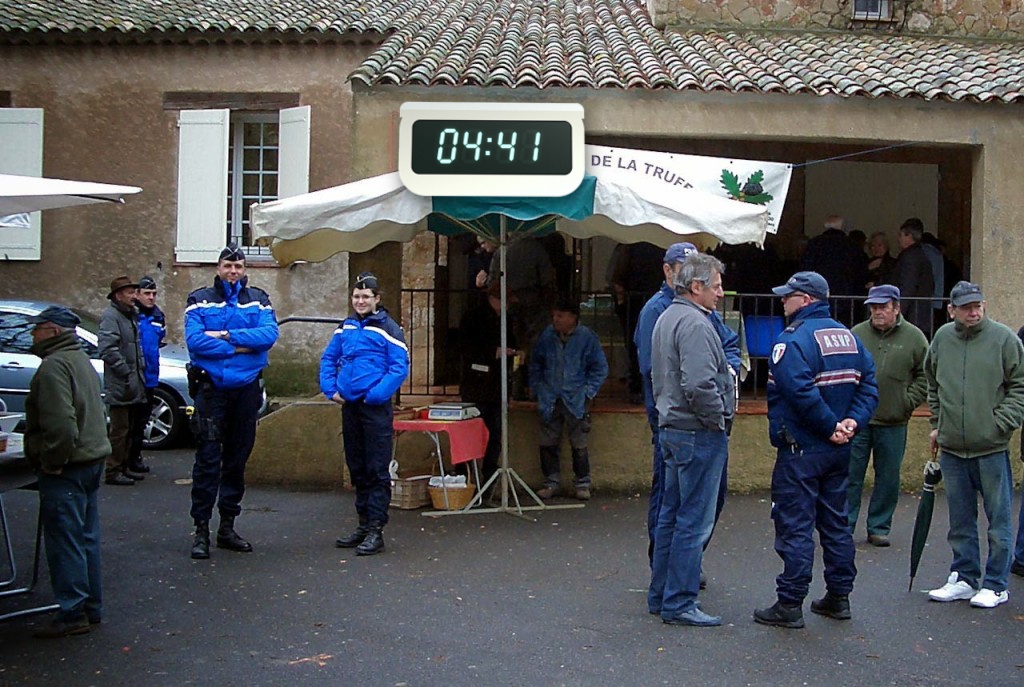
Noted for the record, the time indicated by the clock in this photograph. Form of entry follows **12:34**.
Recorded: **4:41**
